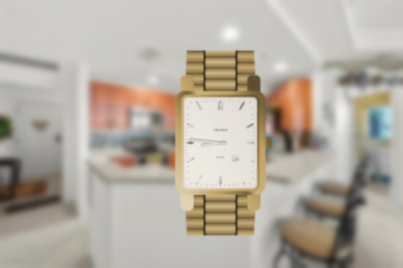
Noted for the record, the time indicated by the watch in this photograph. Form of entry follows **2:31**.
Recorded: **8:46**
